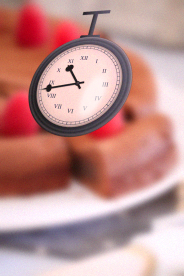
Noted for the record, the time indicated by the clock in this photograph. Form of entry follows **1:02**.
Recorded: **10:43**
